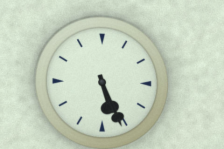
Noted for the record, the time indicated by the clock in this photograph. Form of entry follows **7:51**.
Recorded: **5:26**
